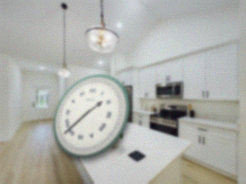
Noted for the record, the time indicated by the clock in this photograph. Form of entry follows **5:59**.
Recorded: **1:37**
